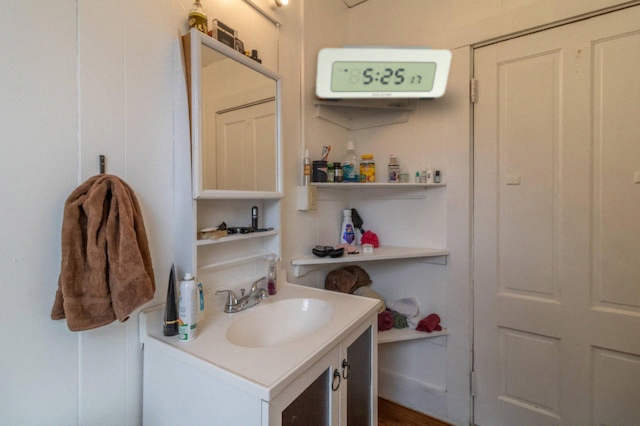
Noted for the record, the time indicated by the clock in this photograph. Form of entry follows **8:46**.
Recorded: **5:25**
